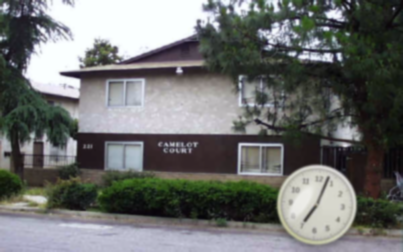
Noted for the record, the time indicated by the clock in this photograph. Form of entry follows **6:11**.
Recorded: **7:03**
